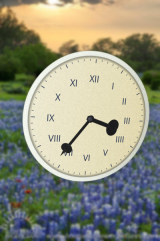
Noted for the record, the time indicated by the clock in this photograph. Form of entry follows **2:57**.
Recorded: **3:36**
